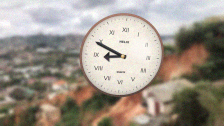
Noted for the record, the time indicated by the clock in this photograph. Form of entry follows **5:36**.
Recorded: **8:49**
